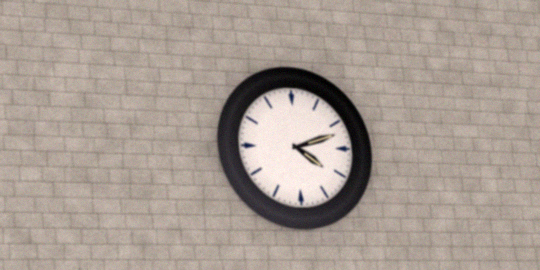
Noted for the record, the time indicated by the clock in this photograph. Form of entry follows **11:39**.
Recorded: **4:12**
